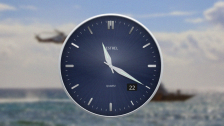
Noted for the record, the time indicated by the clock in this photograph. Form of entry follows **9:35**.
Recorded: **11:20**
